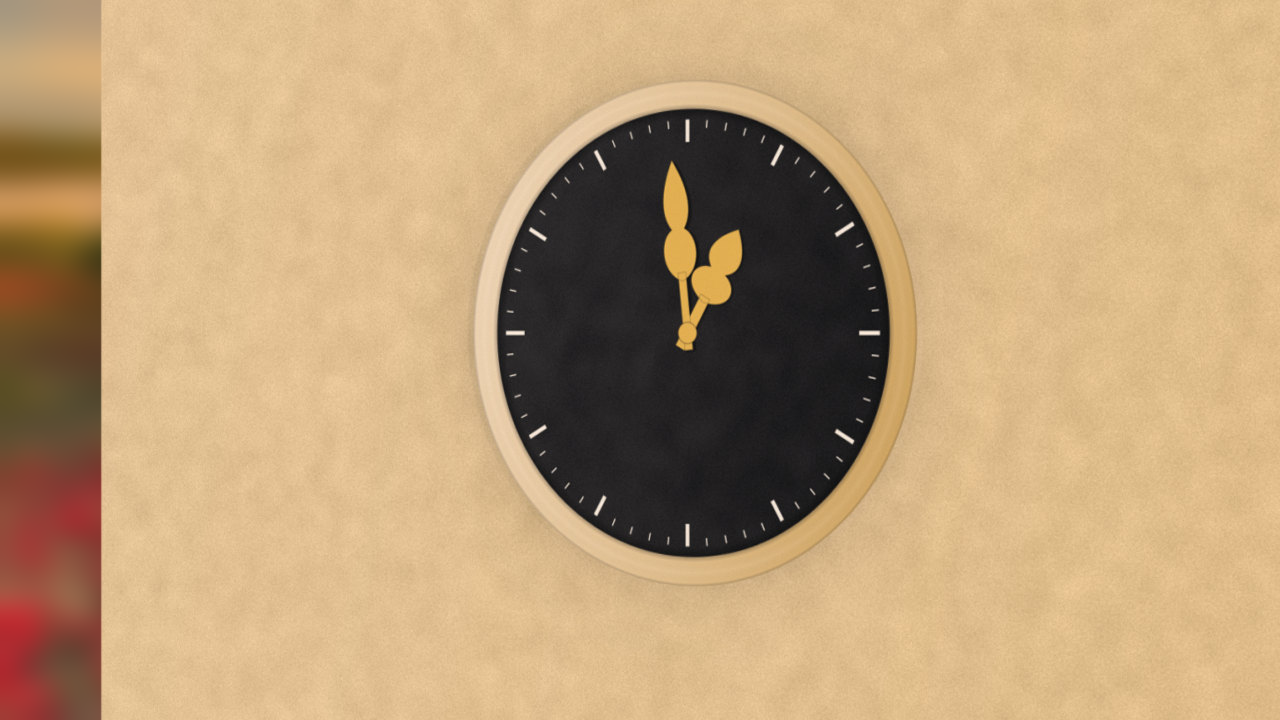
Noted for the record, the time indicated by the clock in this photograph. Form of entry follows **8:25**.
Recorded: **12:59**
